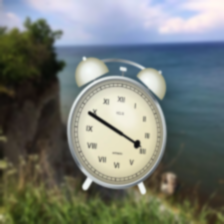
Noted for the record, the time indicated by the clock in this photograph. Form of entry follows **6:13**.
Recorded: **3:49**
